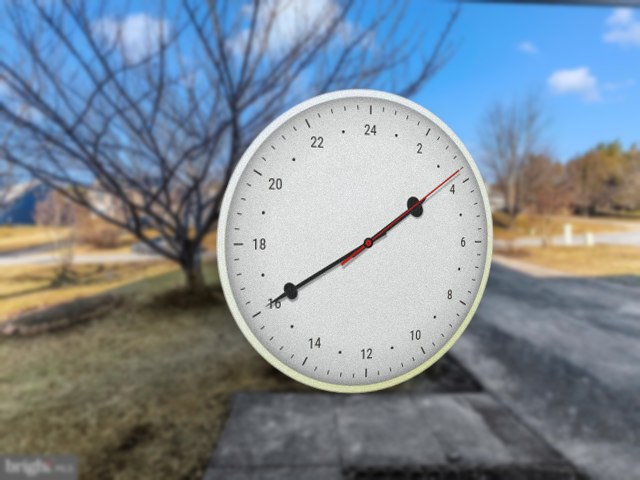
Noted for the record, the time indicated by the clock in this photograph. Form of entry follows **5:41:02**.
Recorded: **3:40:09**
